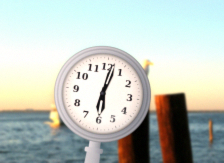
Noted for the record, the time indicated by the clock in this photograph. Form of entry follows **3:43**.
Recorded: **6:02**
